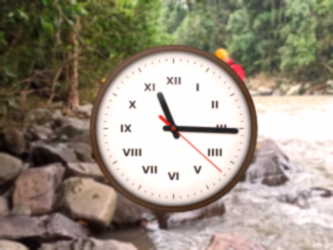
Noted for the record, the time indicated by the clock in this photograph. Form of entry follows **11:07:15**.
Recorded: **11:15:22**
